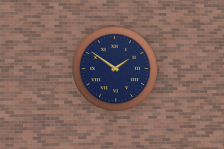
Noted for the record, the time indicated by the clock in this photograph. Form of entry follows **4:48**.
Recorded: **1:51**
